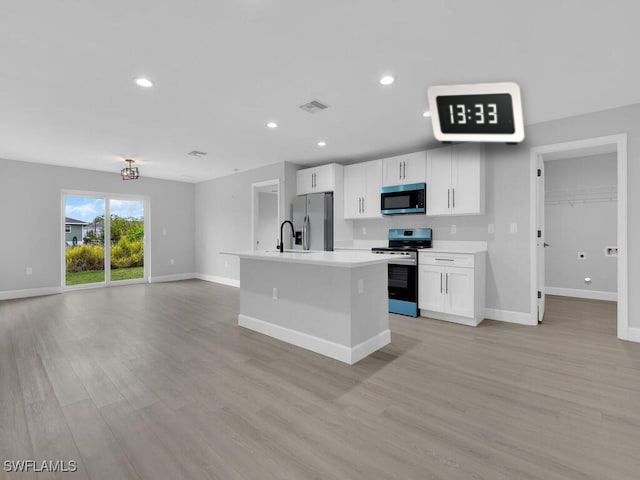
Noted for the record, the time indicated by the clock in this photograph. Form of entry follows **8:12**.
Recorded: **13:33**
